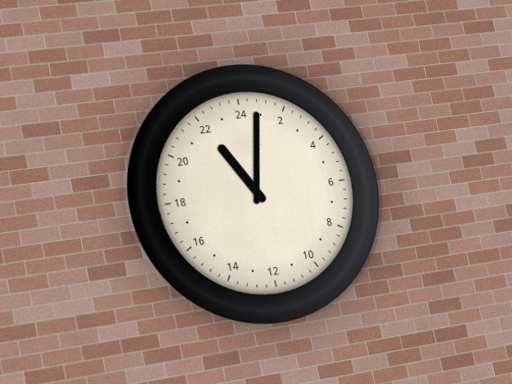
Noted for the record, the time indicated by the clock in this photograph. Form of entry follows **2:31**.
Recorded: **22:02**
